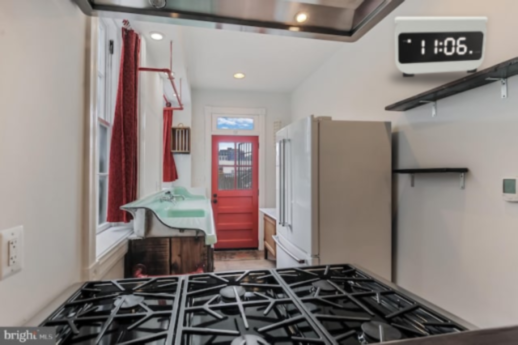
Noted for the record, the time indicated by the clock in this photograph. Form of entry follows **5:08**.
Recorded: **11:06**
